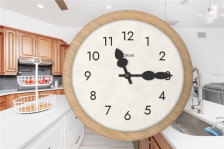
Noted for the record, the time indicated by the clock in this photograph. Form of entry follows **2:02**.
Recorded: **11:15**
